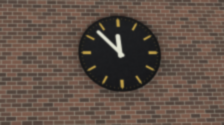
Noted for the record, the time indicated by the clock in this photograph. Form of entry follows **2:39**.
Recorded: **11:53**
